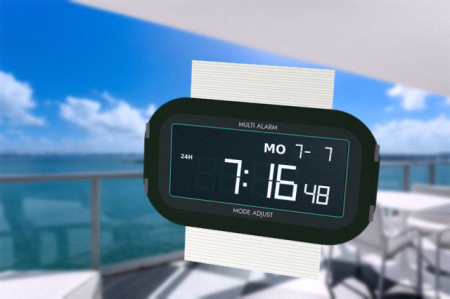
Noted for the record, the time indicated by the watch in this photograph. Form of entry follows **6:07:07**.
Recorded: **7:16:48**
